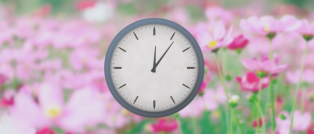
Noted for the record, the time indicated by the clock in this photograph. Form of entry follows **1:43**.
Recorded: **12:06**
